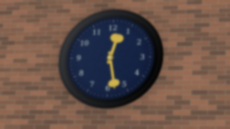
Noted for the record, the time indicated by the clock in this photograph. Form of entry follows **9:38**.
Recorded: **12:28**
